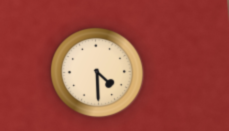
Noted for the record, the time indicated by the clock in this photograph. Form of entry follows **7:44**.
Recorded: **4:30**
